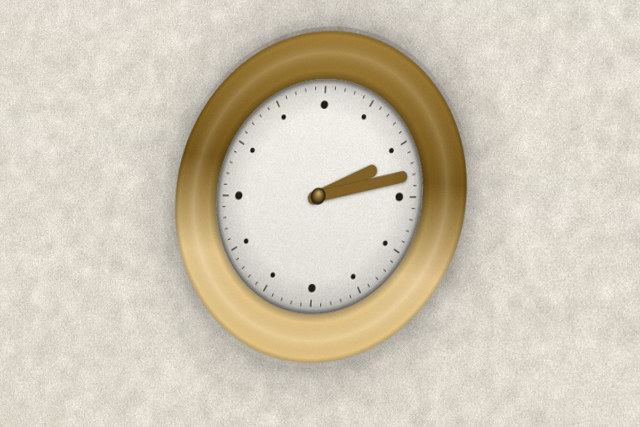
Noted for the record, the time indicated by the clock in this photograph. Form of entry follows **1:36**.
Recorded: **2:13**
